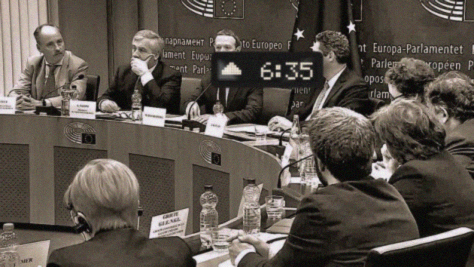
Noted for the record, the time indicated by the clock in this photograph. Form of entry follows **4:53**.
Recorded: **6:35**
